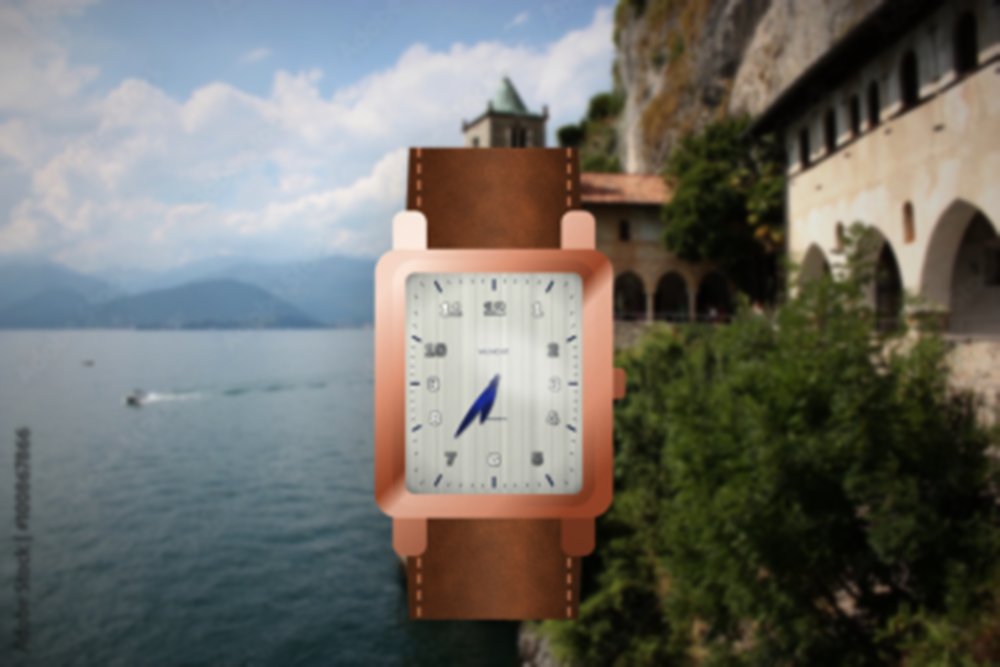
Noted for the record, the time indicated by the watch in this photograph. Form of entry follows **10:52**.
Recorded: **6:36**
